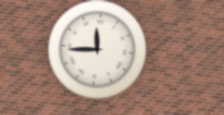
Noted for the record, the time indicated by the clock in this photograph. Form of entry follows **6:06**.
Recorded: **11:44**
